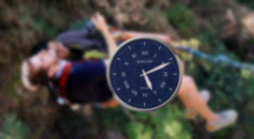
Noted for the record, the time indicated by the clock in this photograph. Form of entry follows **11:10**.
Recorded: **5:11**
